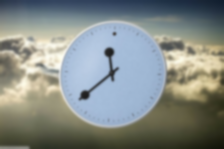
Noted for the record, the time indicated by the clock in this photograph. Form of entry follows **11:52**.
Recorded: **11:38**
